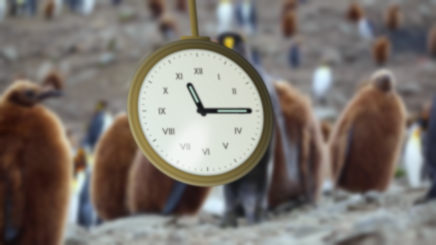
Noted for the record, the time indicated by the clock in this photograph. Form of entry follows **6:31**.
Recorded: **11:15**
